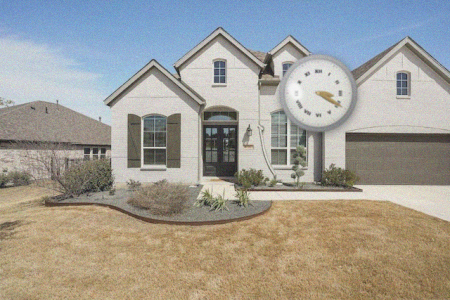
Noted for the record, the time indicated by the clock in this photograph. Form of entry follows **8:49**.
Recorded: **3:20**
